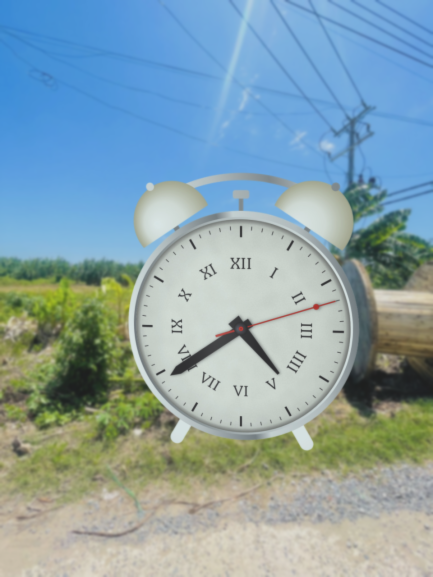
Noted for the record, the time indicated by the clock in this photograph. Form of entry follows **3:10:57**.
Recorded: **4:39:12**
